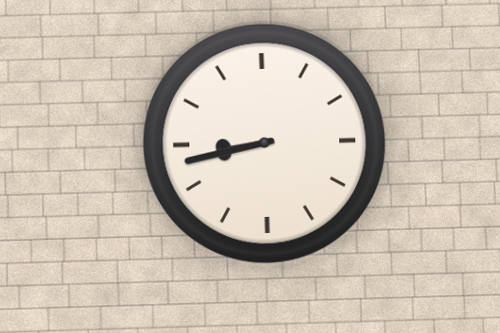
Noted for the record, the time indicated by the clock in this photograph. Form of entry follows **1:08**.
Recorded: **8:43**
